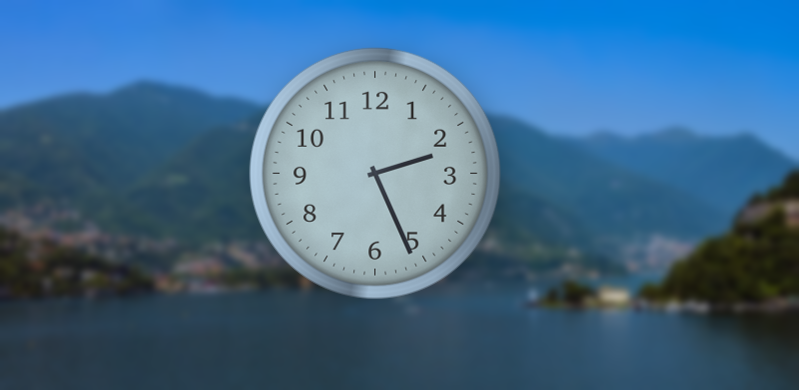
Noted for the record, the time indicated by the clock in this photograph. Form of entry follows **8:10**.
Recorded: **2:26**
